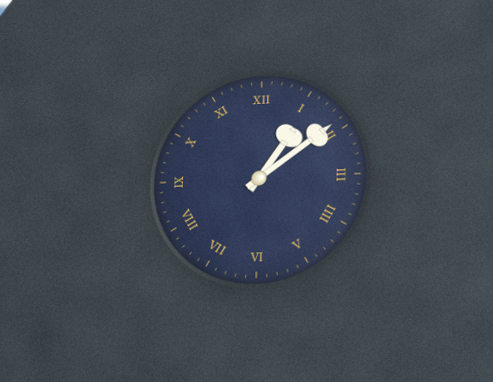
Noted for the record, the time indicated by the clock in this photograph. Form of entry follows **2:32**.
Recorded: **1:09**
